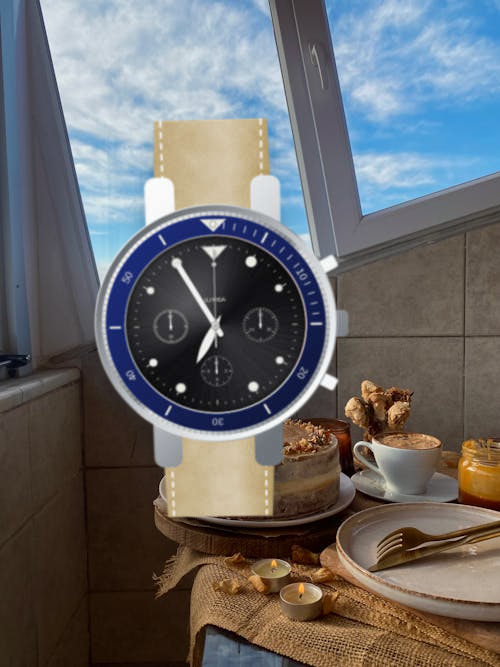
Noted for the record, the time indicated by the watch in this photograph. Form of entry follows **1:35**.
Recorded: **6:55**
